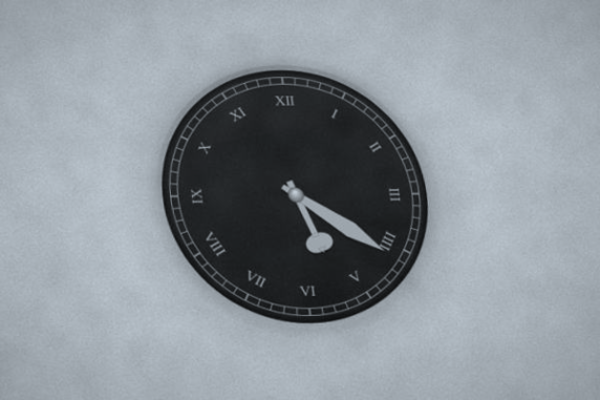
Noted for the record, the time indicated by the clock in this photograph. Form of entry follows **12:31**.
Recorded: **5:21**
